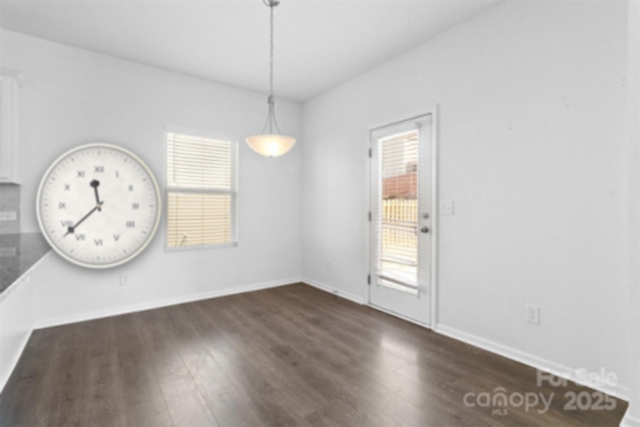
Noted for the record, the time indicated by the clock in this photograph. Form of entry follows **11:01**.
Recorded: **11:38**
